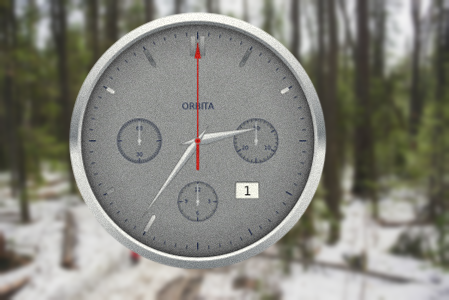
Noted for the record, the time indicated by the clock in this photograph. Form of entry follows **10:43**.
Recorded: **2:36**
